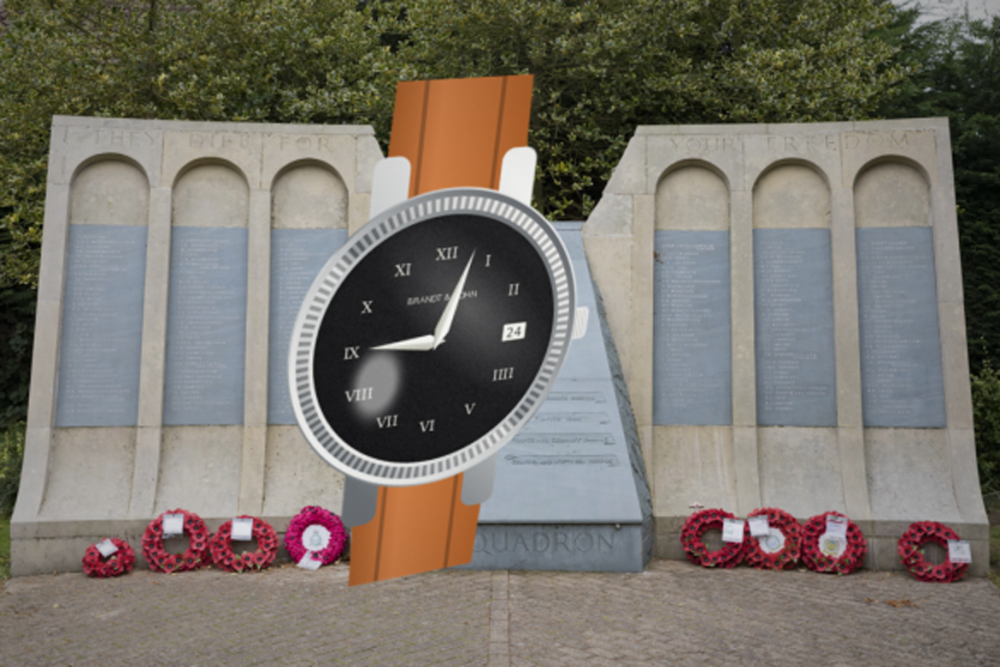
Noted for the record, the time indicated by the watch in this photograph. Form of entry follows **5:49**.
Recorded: **9:03**
